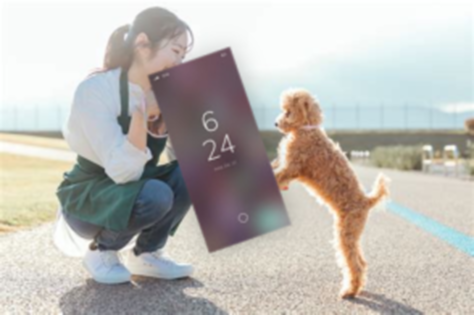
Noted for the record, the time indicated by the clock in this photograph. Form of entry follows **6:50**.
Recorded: **6:24**
